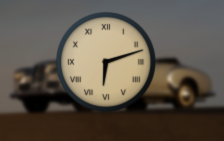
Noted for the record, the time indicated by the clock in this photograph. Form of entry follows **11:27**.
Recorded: **6:12**
